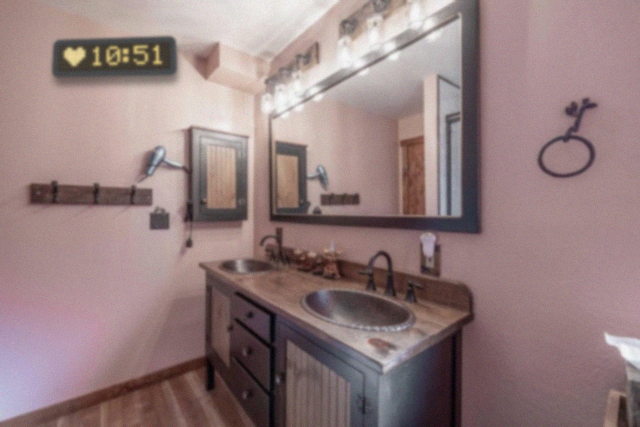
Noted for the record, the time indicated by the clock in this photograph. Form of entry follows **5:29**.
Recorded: **10:51**
